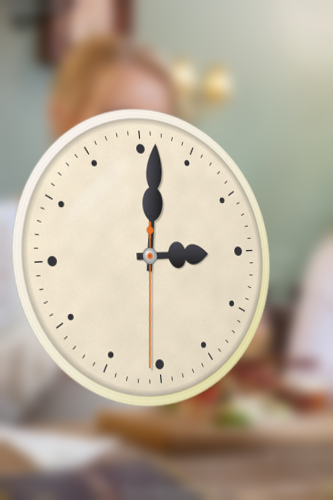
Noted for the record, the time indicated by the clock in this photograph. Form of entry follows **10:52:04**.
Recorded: **3:01:31**
